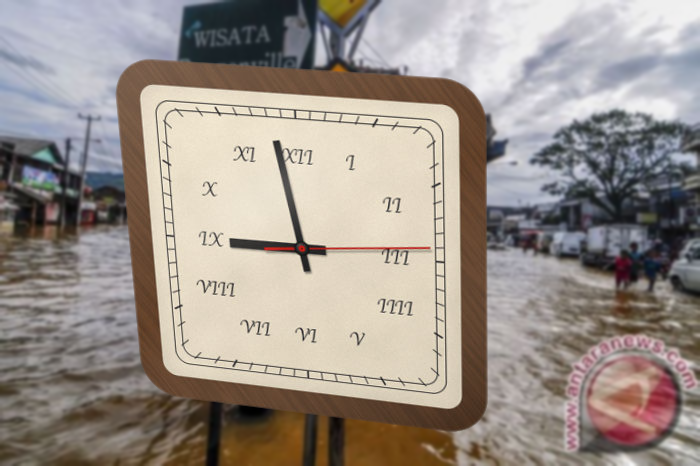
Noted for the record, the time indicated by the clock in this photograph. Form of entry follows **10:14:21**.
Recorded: **8:58:14**
